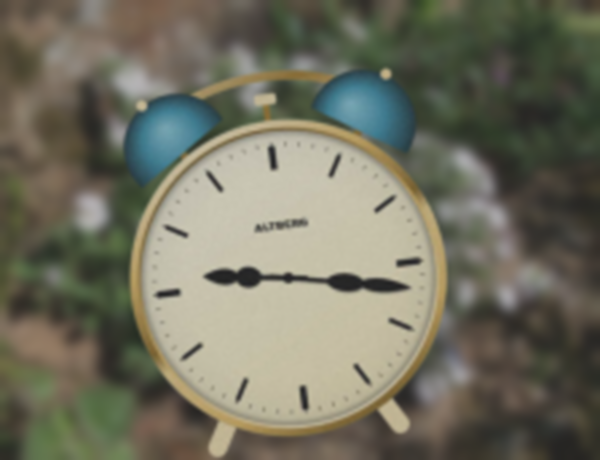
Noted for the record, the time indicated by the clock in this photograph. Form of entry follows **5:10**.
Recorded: **9:17**
